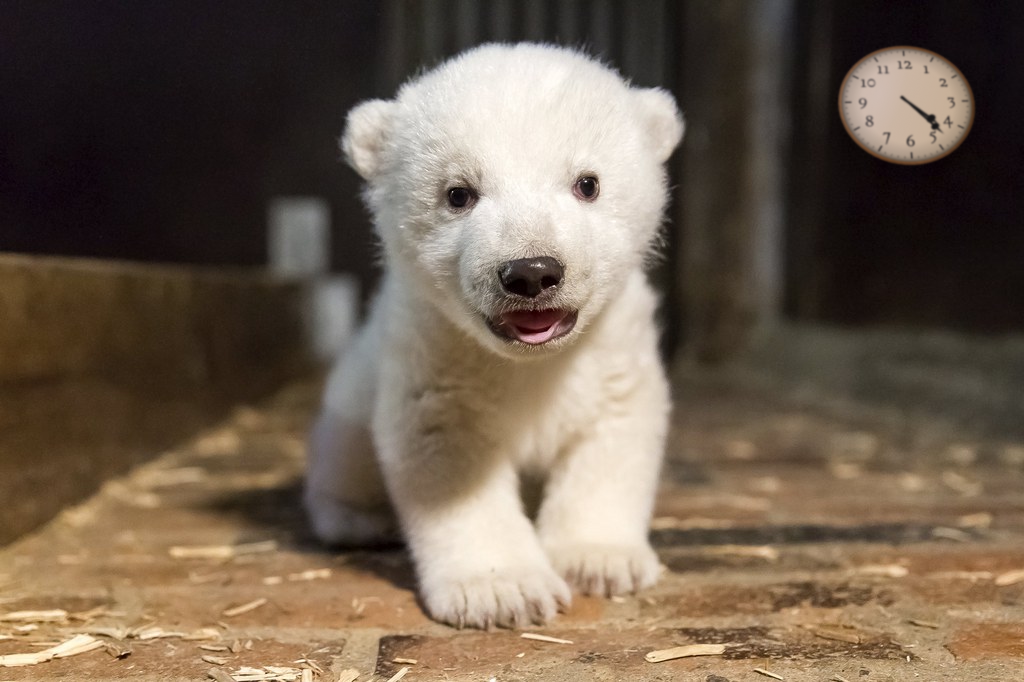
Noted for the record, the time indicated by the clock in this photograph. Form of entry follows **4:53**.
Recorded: **4:23**
